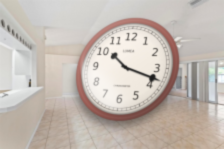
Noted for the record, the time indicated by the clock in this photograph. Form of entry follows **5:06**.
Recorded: **10:18**
